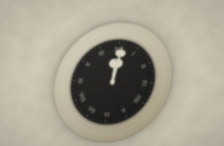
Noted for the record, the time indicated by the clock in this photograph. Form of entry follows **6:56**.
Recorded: **12:01**
